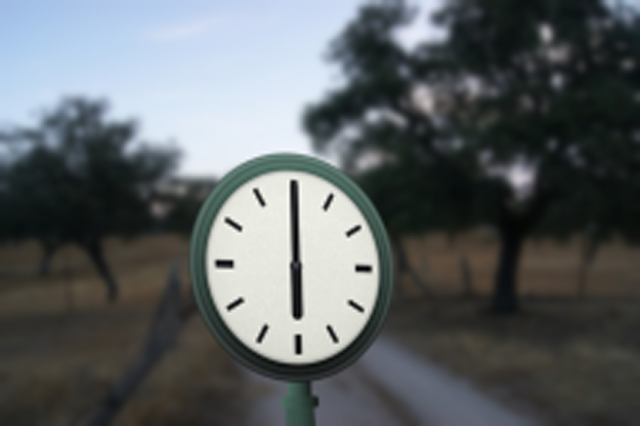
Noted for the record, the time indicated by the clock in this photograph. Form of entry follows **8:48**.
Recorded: **6:00**
